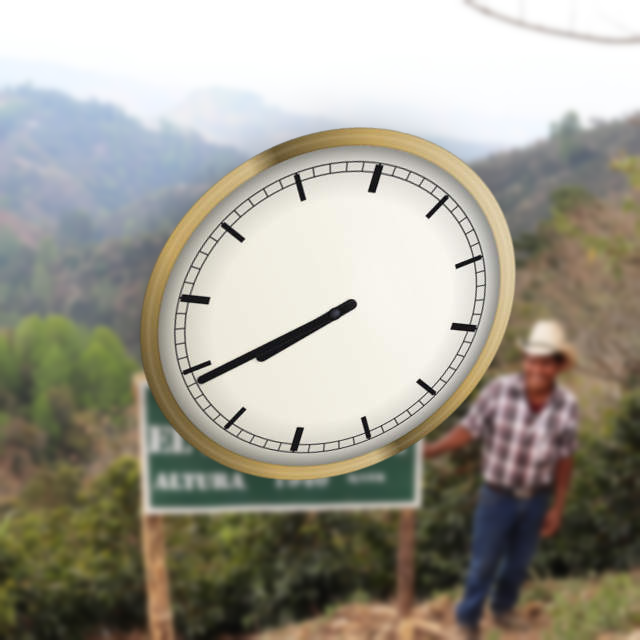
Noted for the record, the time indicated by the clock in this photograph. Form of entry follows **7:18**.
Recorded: **7:39**
